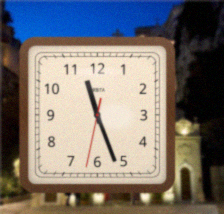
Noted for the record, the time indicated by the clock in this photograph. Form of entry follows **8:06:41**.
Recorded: **11:26:32**
